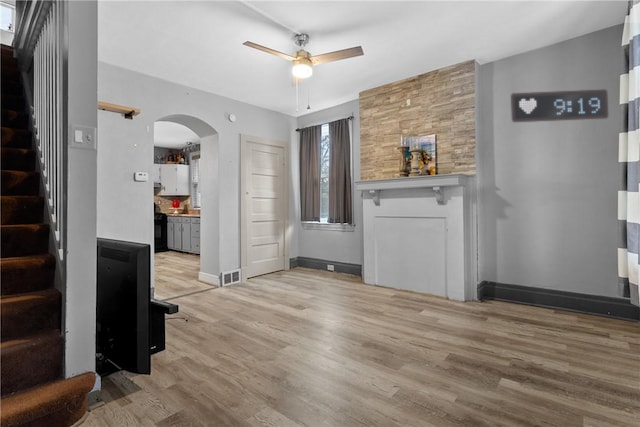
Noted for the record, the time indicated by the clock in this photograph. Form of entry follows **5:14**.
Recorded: **9:19**
